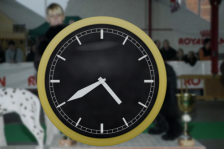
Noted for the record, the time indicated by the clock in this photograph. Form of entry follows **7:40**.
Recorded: **4:40**
